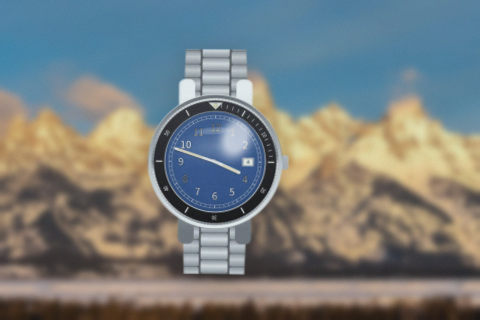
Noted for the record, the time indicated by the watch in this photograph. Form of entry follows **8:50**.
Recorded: **3:48**
